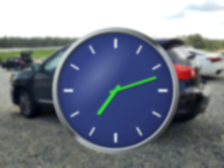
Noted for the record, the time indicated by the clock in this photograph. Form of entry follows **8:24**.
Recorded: **7:12**
